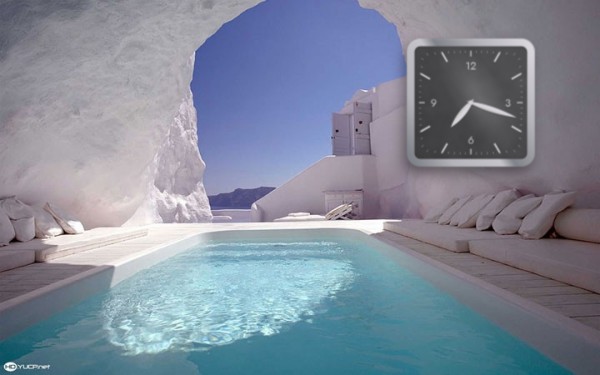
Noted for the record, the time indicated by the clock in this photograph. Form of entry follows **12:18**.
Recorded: **7:18**
